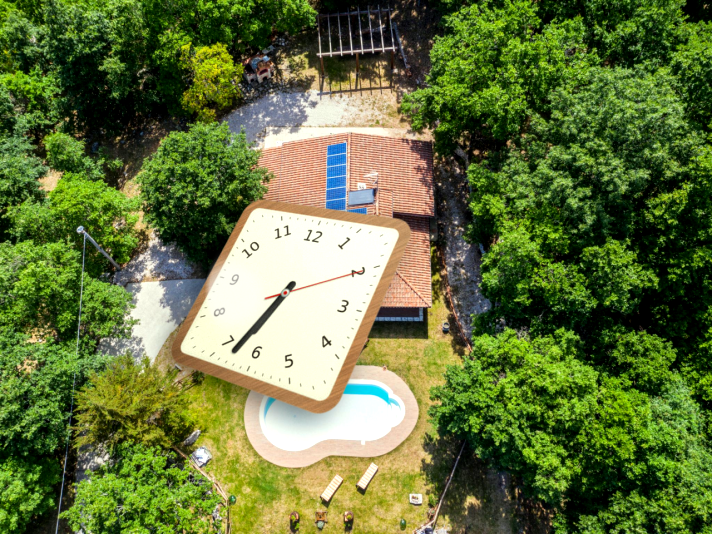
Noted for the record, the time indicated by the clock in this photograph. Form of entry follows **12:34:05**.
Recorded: **6:33:10**
